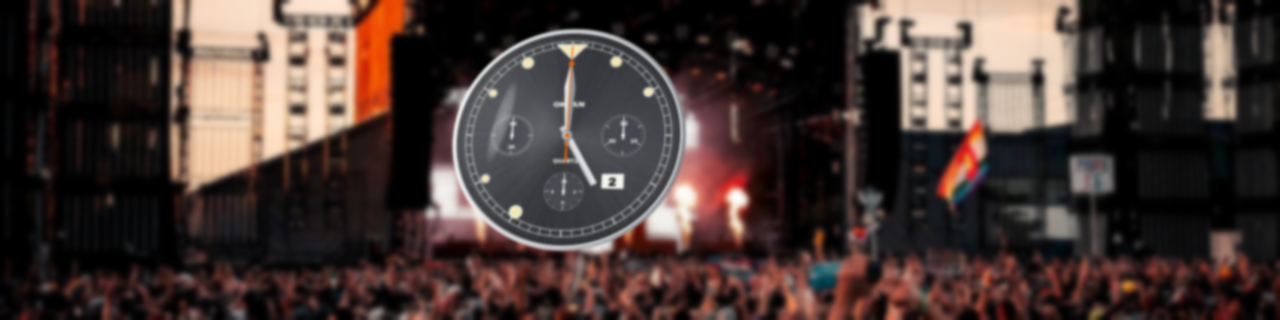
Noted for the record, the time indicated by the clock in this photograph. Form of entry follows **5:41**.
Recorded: **5:00**
